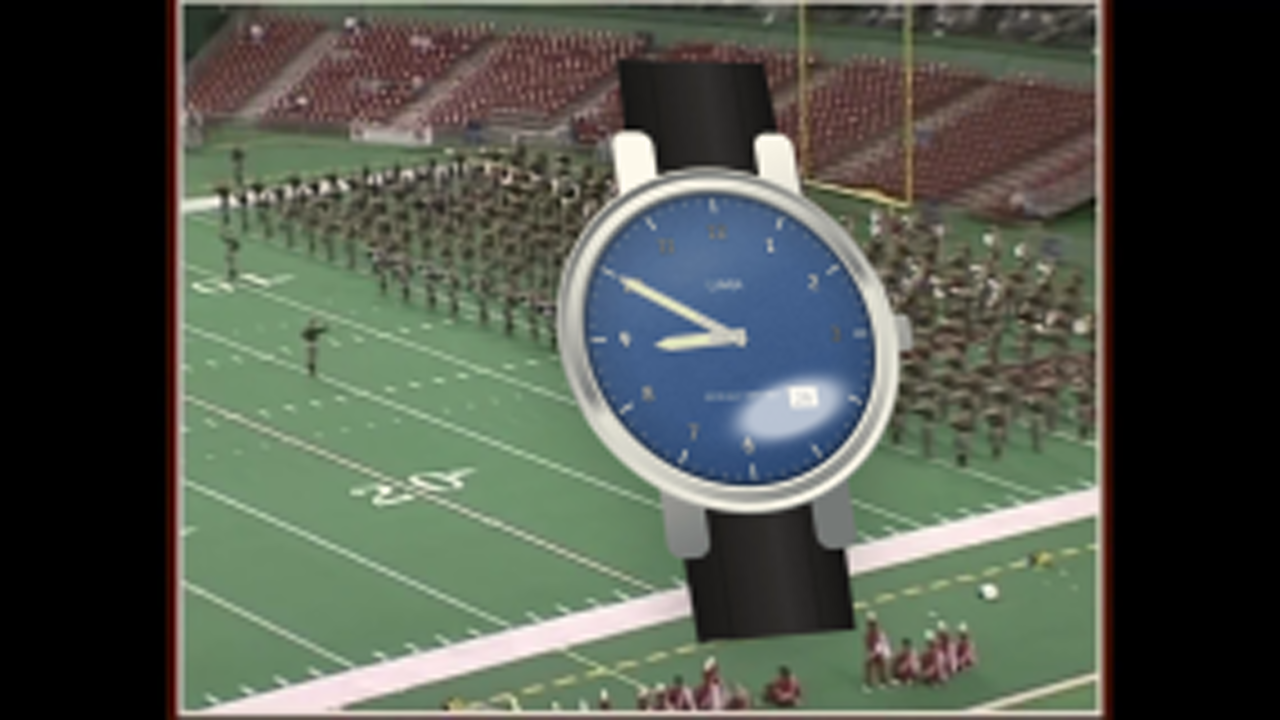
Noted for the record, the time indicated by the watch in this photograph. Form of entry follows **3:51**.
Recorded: **8:50**
